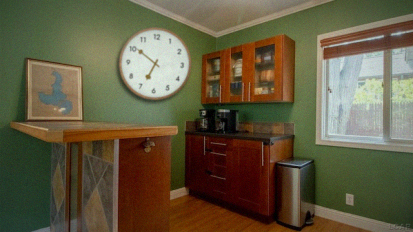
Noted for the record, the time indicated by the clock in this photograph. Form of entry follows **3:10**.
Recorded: **6:51**
